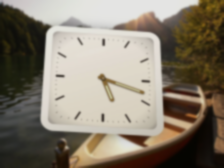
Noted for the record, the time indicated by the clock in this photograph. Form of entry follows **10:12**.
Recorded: **5:18**
